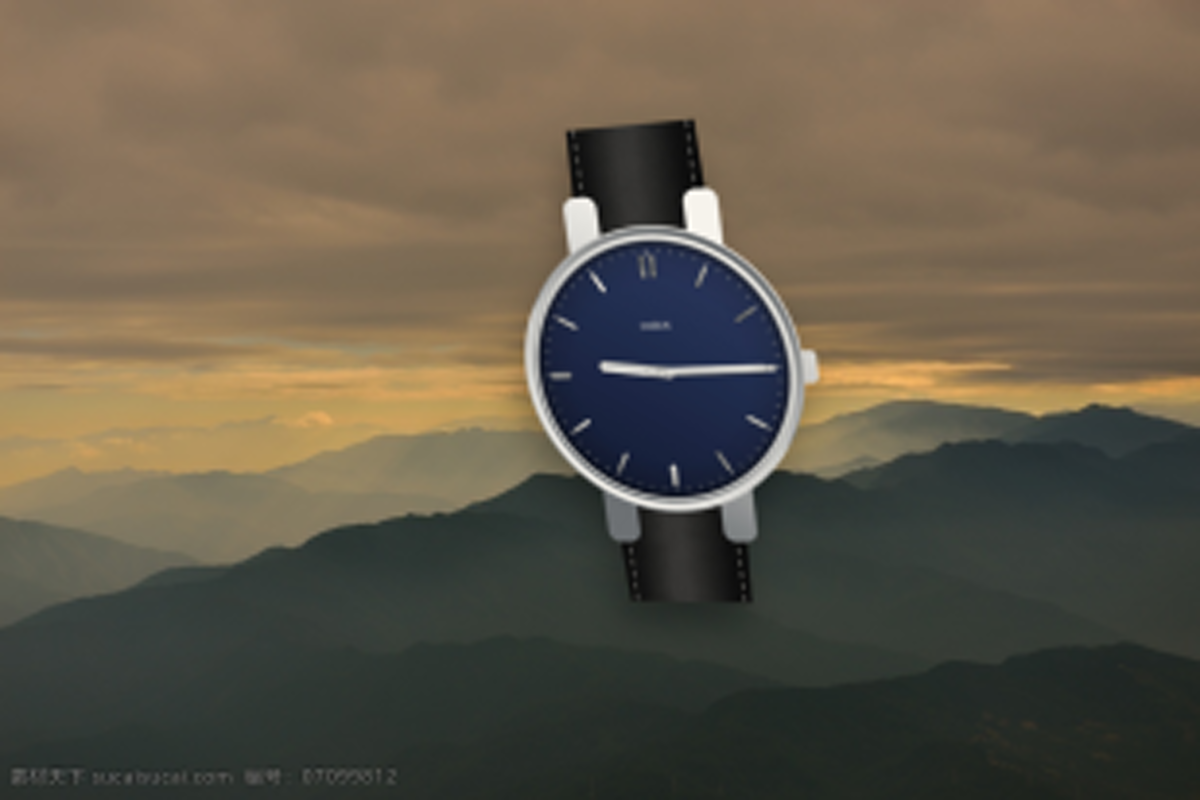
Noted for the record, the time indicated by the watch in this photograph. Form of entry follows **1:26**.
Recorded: **9:15**
